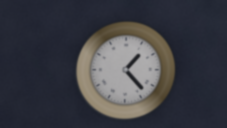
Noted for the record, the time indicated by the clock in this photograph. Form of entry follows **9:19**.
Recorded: **1:23**
